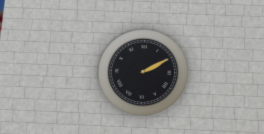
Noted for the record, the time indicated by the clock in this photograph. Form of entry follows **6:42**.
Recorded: **2:10**
